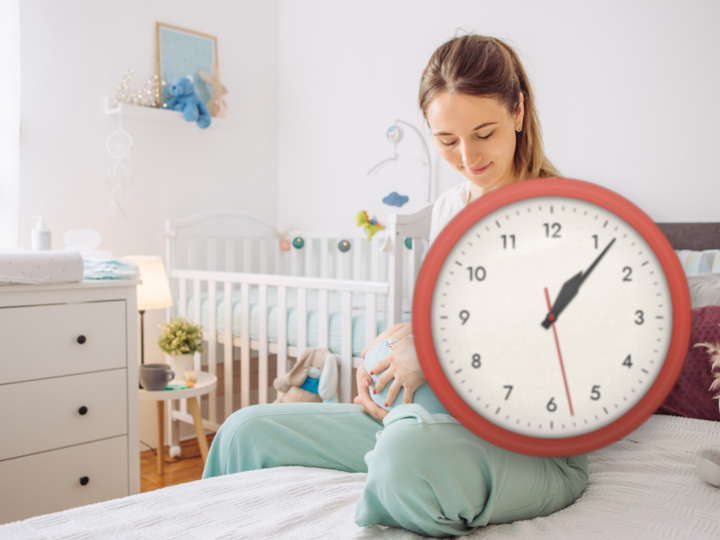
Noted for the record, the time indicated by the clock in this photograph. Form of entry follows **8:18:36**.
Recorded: **1:06:28**
